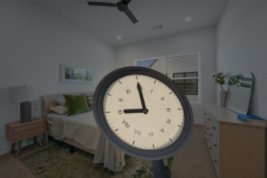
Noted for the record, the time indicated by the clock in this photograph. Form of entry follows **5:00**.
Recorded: **9:00**
